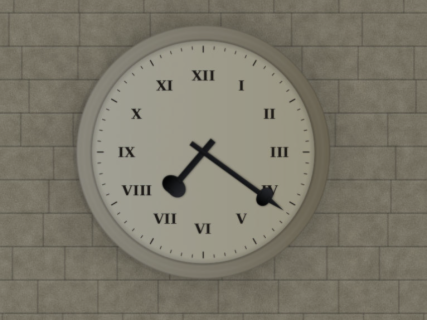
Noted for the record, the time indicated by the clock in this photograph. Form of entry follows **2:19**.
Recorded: **7:21**
